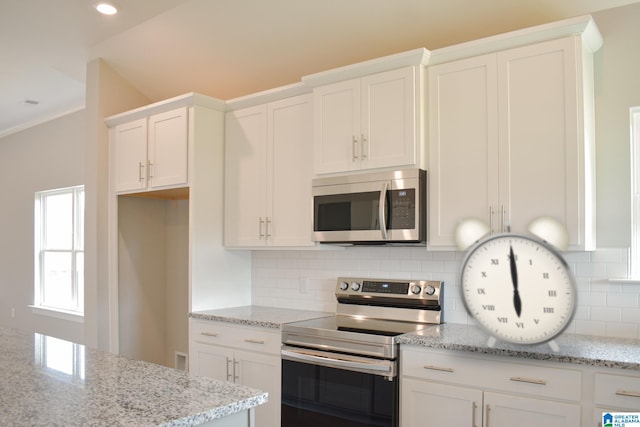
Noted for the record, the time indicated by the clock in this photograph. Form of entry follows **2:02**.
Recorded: **6:00**
